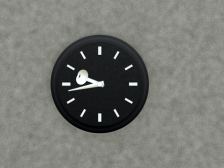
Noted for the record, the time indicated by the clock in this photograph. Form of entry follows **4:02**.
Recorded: **9:43**
